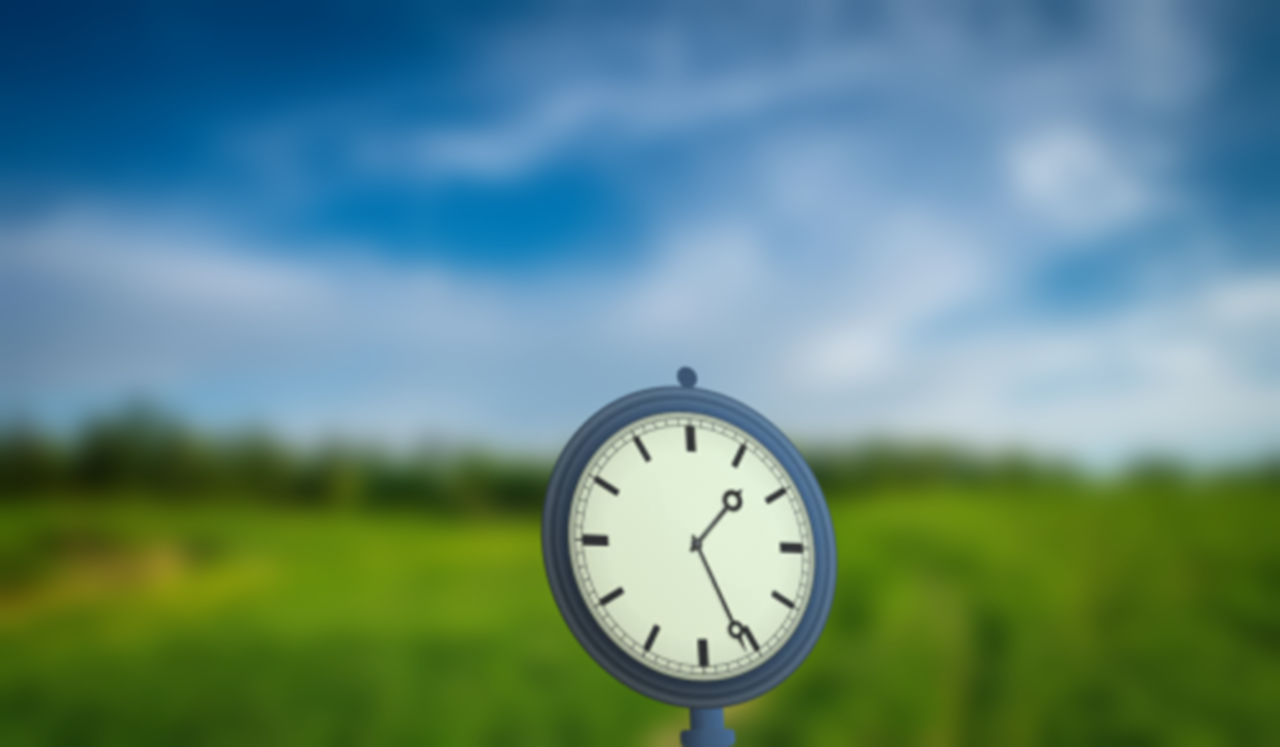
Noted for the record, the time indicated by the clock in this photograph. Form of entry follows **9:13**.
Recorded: **1:26**
